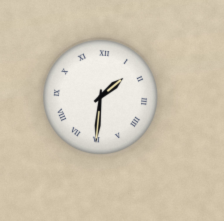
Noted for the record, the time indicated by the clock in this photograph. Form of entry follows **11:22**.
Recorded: **1:30**
